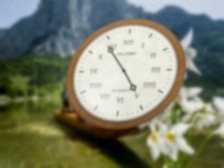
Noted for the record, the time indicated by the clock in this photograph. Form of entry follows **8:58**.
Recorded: **4:54**
